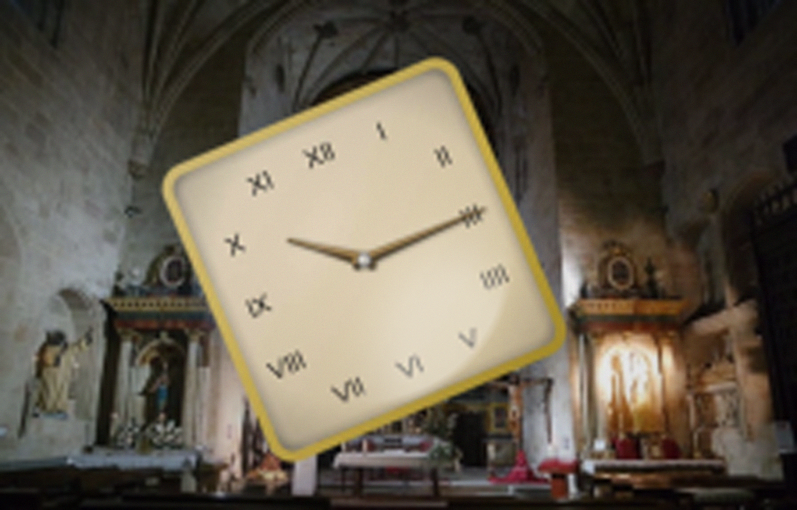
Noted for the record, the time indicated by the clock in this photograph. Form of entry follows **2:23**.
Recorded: **10:15**
